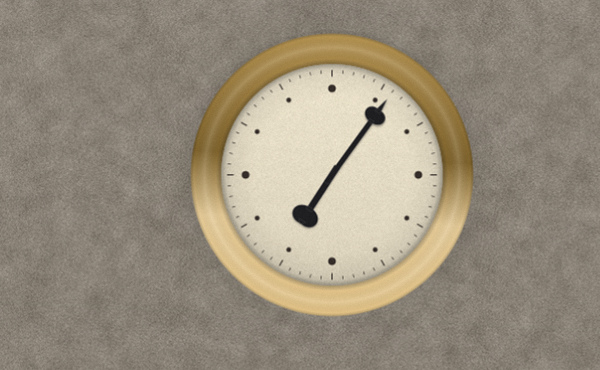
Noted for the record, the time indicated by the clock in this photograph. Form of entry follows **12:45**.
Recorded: **7:06**
